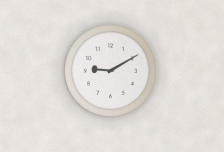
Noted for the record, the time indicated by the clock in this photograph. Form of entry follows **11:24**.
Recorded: **9:10**
